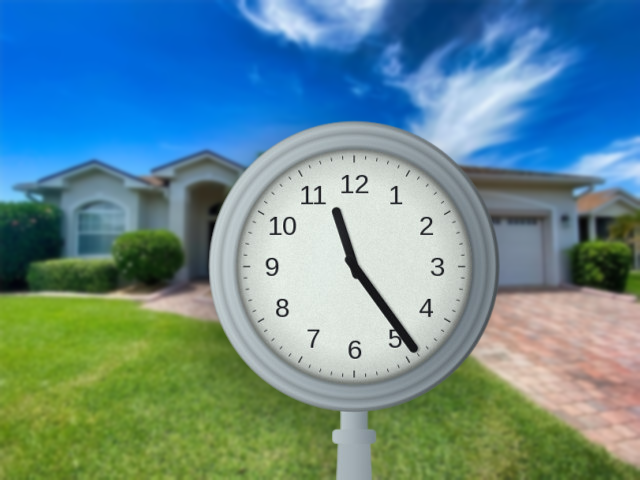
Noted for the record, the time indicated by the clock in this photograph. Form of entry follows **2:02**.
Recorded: **11:24**
